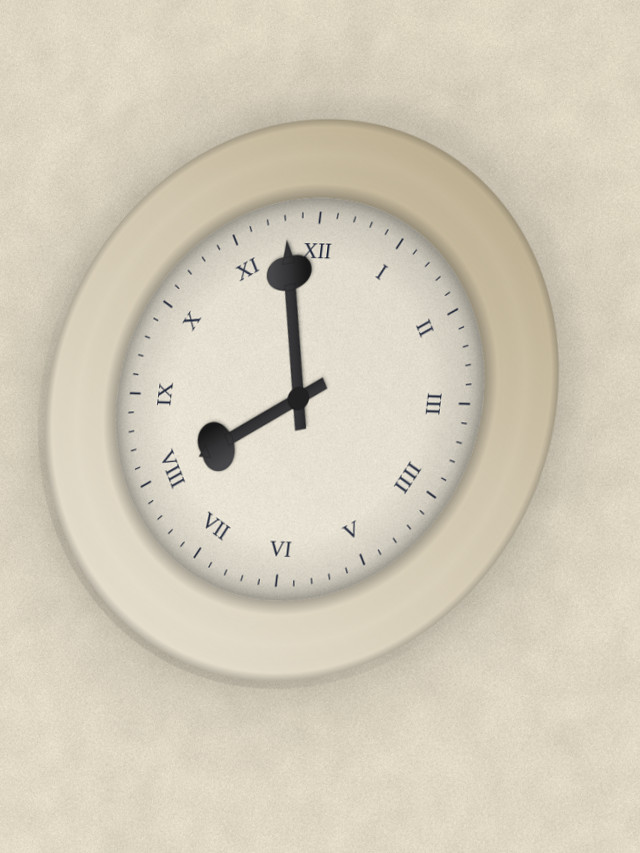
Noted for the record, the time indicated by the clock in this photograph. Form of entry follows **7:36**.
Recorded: **7:58**
